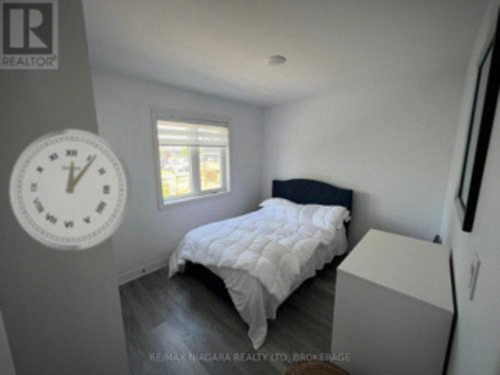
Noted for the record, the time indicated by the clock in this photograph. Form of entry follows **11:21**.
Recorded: **12:06**
